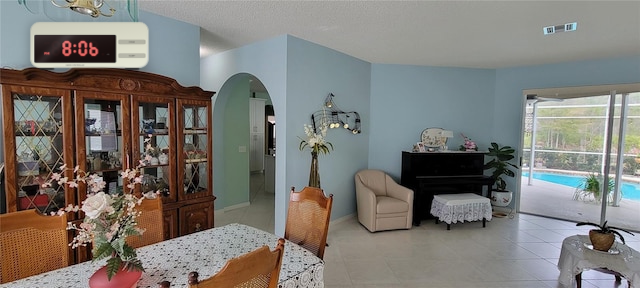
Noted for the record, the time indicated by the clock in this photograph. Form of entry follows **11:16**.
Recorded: **8:06**
